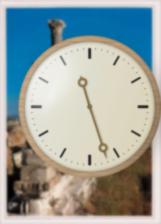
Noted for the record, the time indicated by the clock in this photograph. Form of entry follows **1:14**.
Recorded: **11:27**
